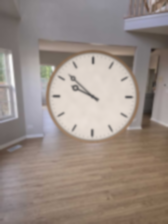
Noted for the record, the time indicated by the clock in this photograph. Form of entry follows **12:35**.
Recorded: **9:52**
